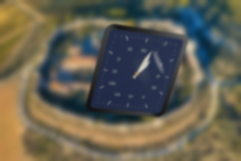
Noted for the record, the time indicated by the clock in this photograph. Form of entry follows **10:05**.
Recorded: **1:03**
